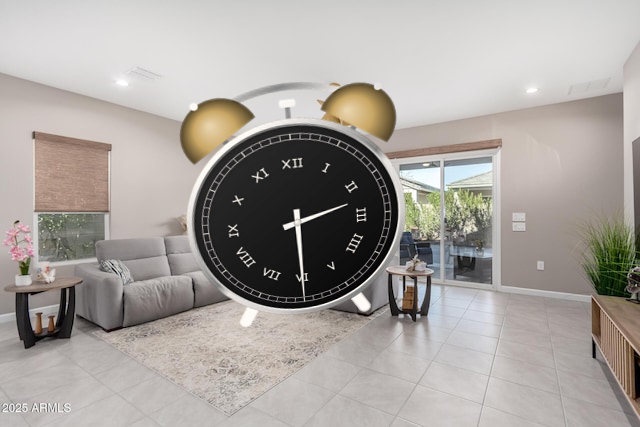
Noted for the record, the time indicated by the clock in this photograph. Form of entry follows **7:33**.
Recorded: **2:30**
